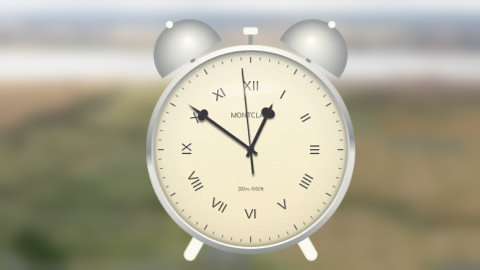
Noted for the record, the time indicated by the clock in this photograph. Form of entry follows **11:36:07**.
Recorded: **12:50:59**
